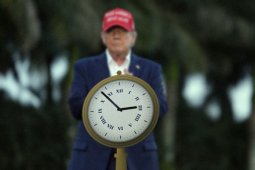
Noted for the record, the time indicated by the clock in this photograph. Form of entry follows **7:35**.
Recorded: **2:53**
